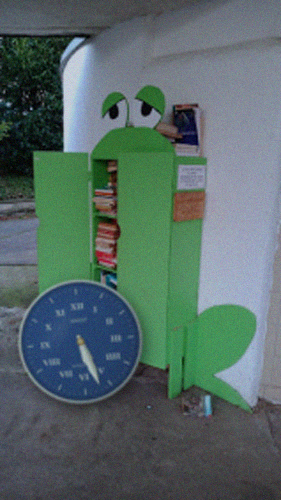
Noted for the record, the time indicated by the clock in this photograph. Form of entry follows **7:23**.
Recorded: **5:27**
